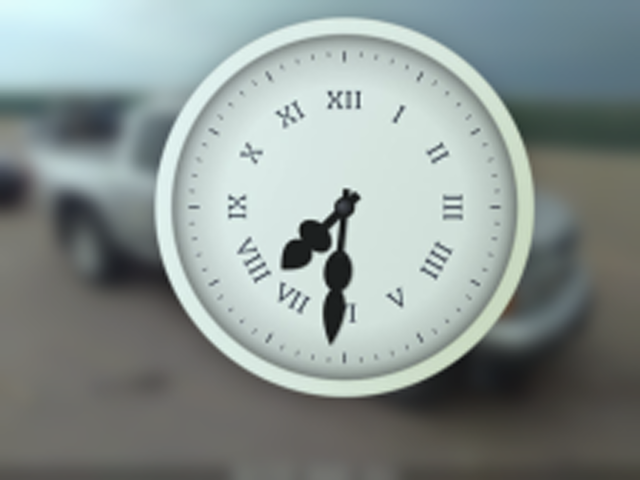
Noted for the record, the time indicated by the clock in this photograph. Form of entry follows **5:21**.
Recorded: **7:31**
